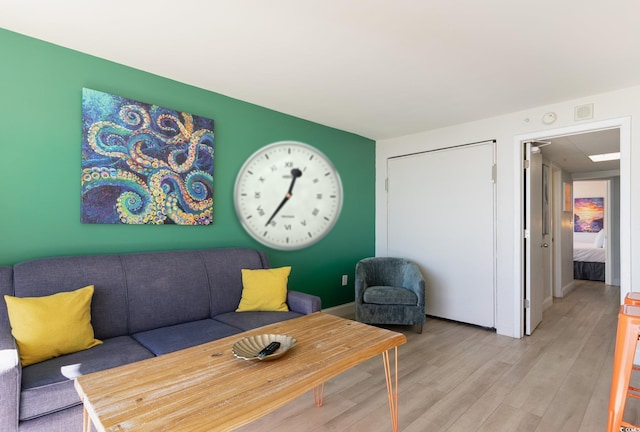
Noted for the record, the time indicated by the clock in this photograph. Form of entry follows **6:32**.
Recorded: **12:36**
